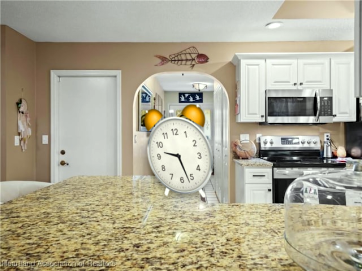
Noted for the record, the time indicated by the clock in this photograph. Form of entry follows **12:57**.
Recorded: **9:27**
